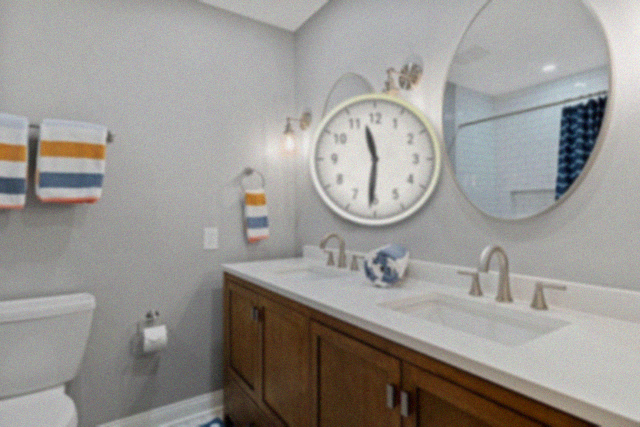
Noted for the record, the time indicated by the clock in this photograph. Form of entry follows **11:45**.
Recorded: **11:31**
